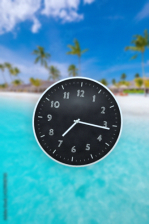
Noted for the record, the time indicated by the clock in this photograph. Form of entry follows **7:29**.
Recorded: **7:16**
